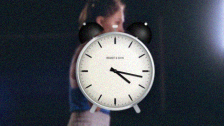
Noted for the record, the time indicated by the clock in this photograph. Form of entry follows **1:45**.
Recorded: **4:17**
